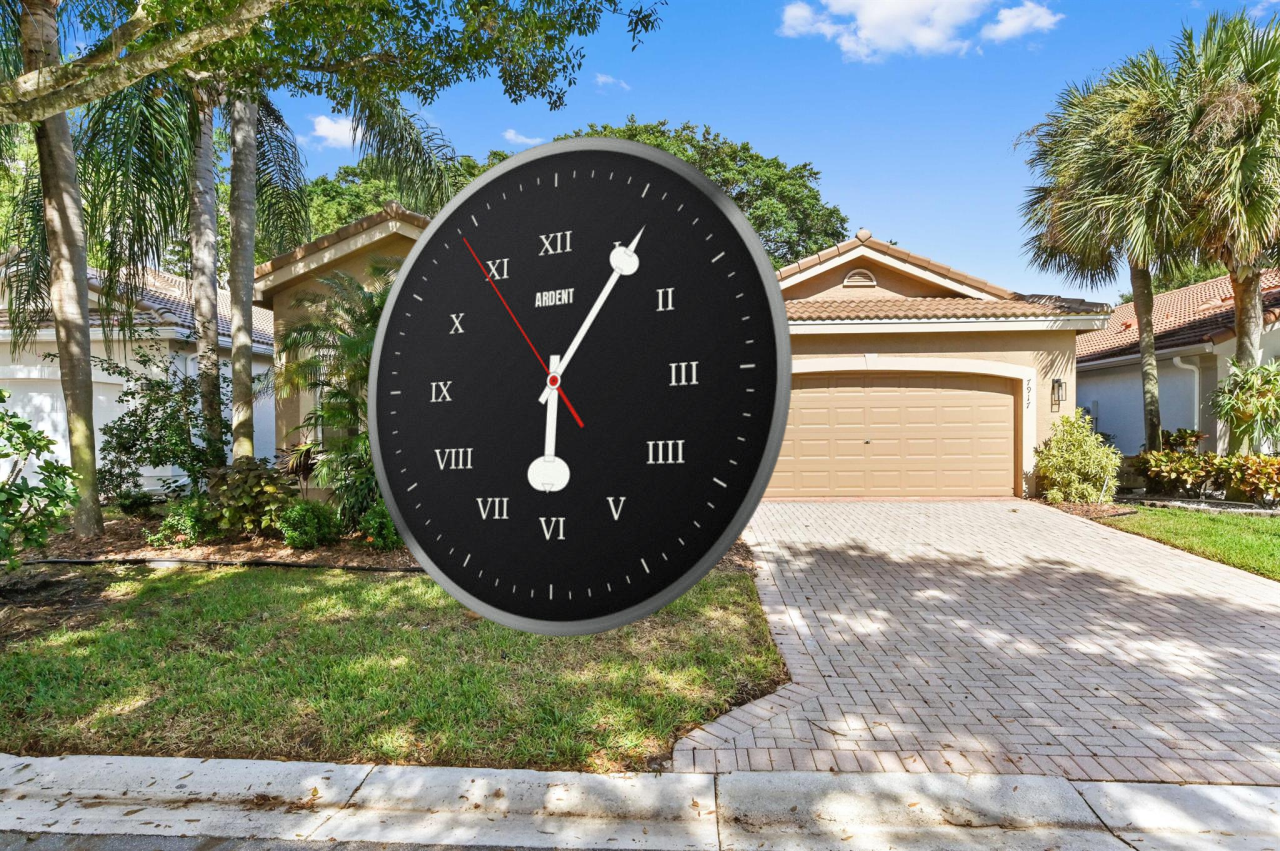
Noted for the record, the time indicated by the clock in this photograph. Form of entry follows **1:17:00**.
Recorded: **6:05:54**
